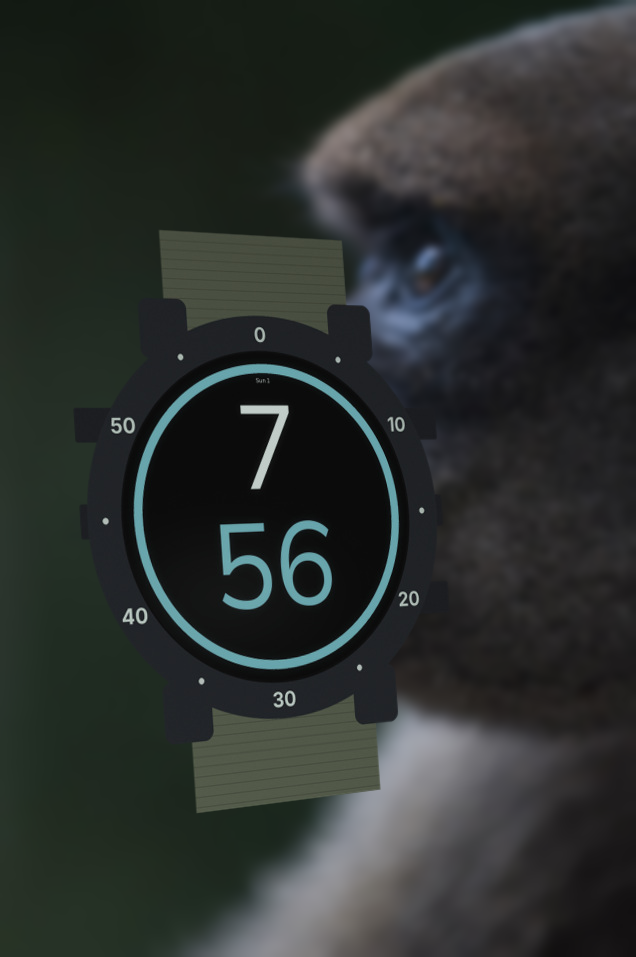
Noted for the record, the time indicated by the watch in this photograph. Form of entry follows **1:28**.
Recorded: **7:56**
